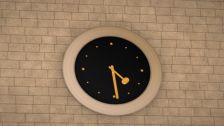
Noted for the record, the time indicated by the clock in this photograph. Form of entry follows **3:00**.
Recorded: **4:29**
